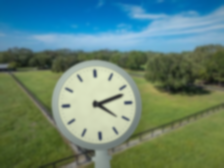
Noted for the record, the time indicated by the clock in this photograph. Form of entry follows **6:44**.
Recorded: **4:12**
